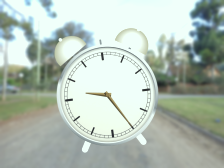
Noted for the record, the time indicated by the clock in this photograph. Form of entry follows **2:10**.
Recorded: **9:25**
